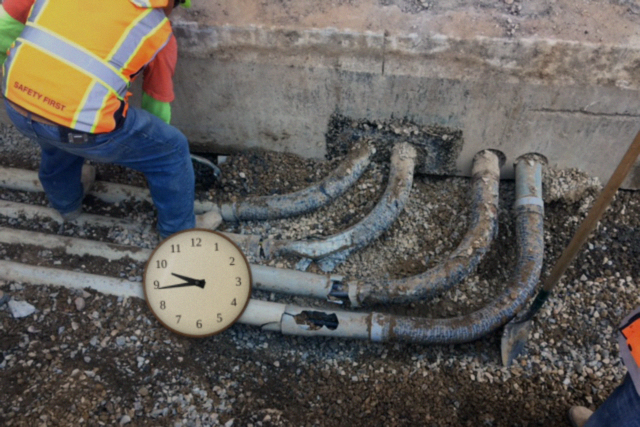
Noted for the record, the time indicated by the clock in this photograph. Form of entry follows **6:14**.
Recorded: **9:44**
